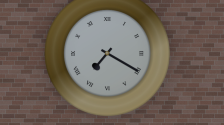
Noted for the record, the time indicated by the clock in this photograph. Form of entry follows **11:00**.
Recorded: **7:20**
